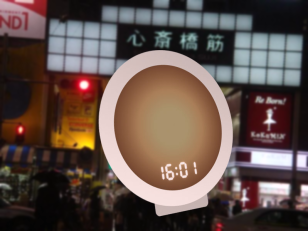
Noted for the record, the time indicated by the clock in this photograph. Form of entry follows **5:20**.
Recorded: **16:01**
